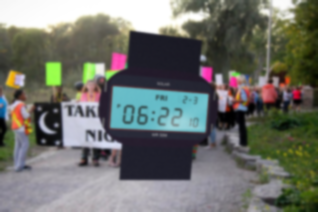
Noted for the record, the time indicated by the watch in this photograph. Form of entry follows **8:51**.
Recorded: **6:22**
